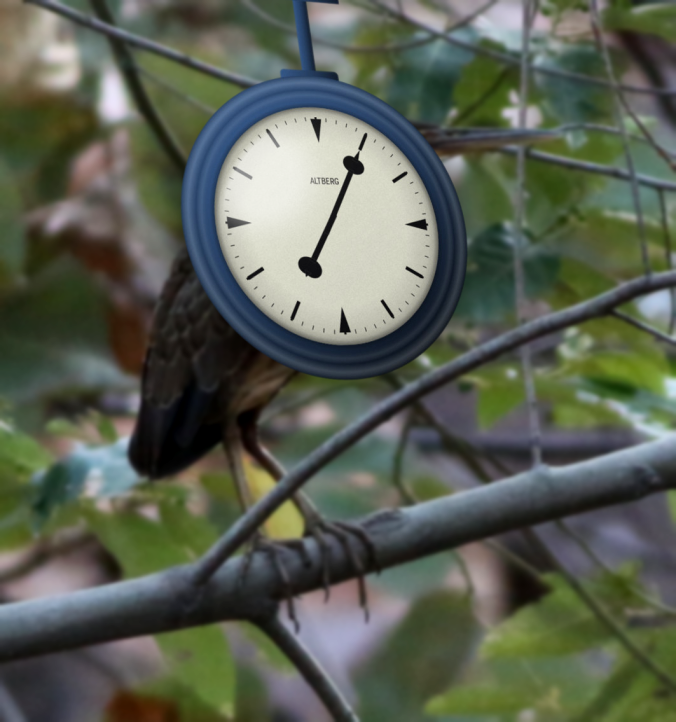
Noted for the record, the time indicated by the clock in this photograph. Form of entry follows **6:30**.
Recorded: **7:05**
